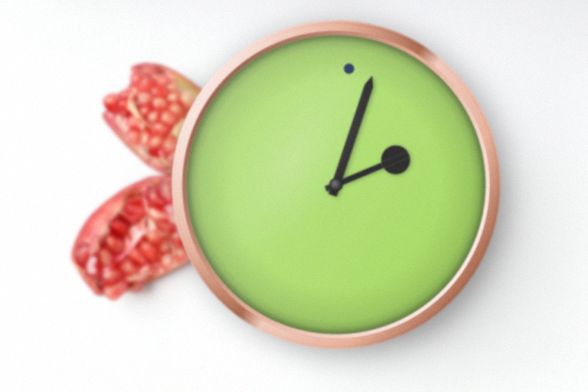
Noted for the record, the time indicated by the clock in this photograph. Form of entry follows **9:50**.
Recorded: **2:02**
